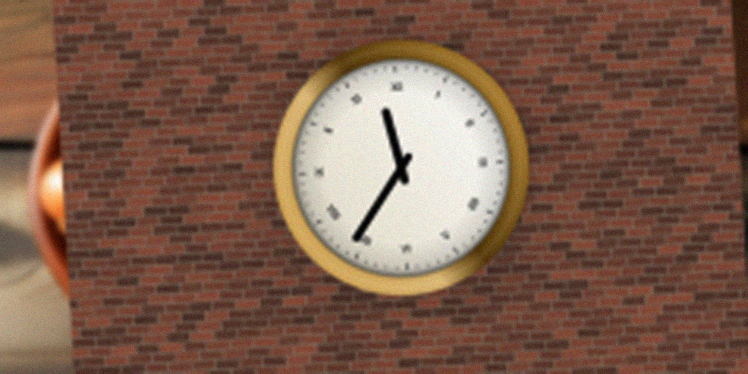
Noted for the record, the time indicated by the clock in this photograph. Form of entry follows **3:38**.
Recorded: **11:36**
